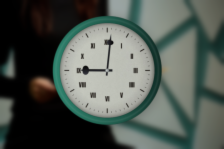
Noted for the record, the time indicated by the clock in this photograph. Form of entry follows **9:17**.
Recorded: **9:01**
